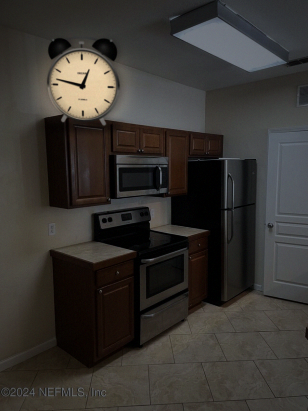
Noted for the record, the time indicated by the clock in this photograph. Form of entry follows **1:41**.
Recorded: **12:47**
